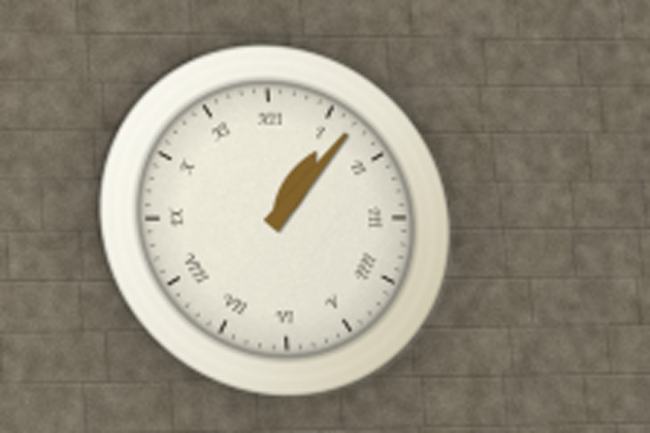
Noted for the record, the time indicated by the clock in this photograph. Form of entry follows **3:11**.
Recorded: **1:07**
